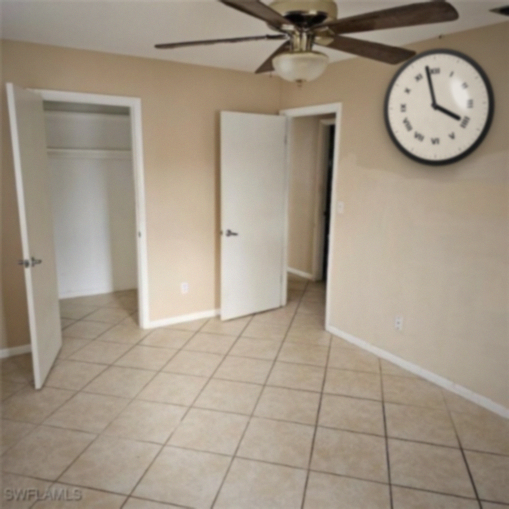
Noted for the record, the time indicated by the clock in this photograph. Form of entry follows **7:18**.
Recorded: **3:58**
